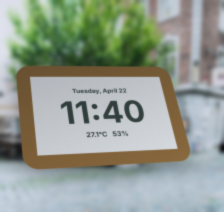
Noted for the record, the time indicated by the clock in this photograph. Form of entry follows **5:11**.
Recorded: **11:40**
